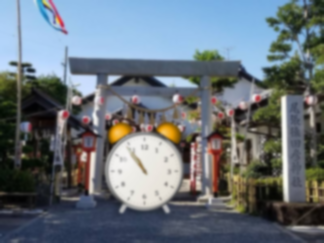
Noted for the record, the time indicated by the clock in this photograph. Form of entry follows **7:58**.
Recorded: **10:54**
